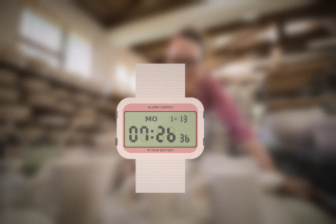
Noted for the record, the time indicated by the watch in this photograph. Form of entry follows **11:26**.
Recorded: **7:26**
